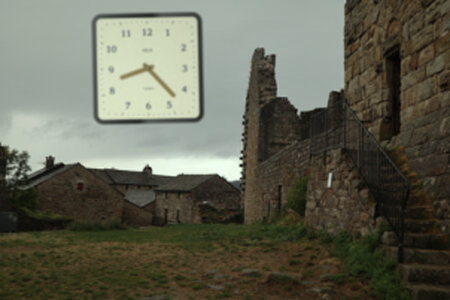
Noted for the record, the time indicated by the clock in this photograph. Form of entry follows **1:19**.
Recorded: **8:23**
